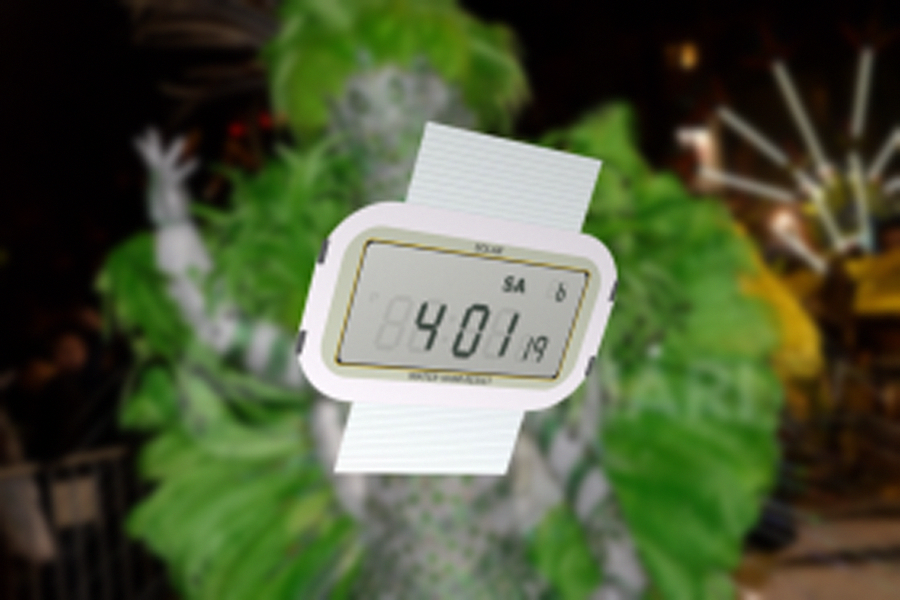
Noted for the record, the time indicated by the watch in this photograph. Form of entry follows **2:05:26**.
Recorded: **4:01:19**
